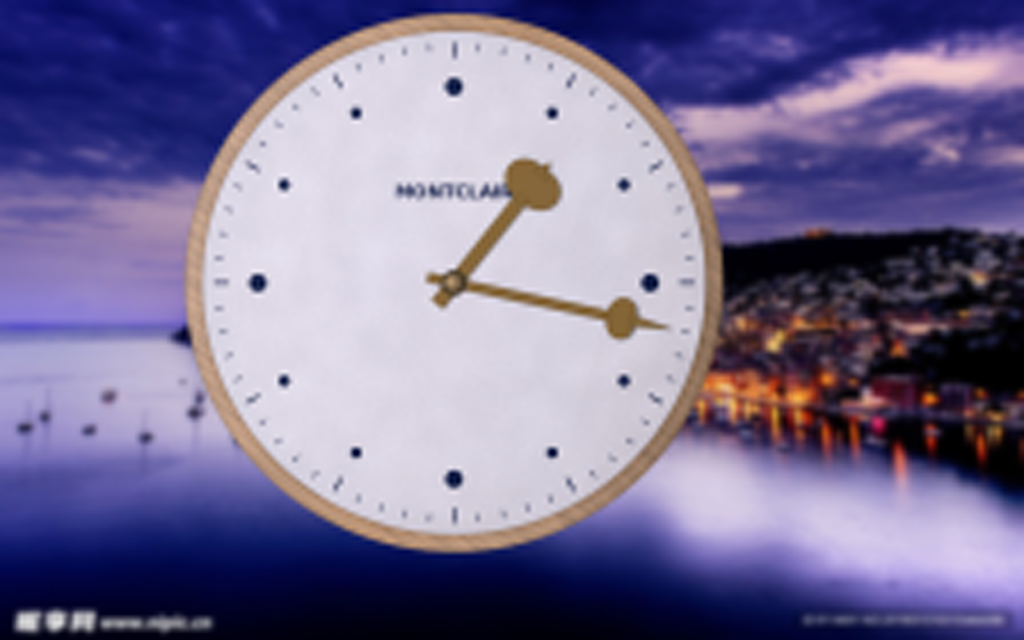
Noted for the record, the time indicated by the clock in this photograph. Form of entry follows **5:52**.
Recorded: **1:17**
